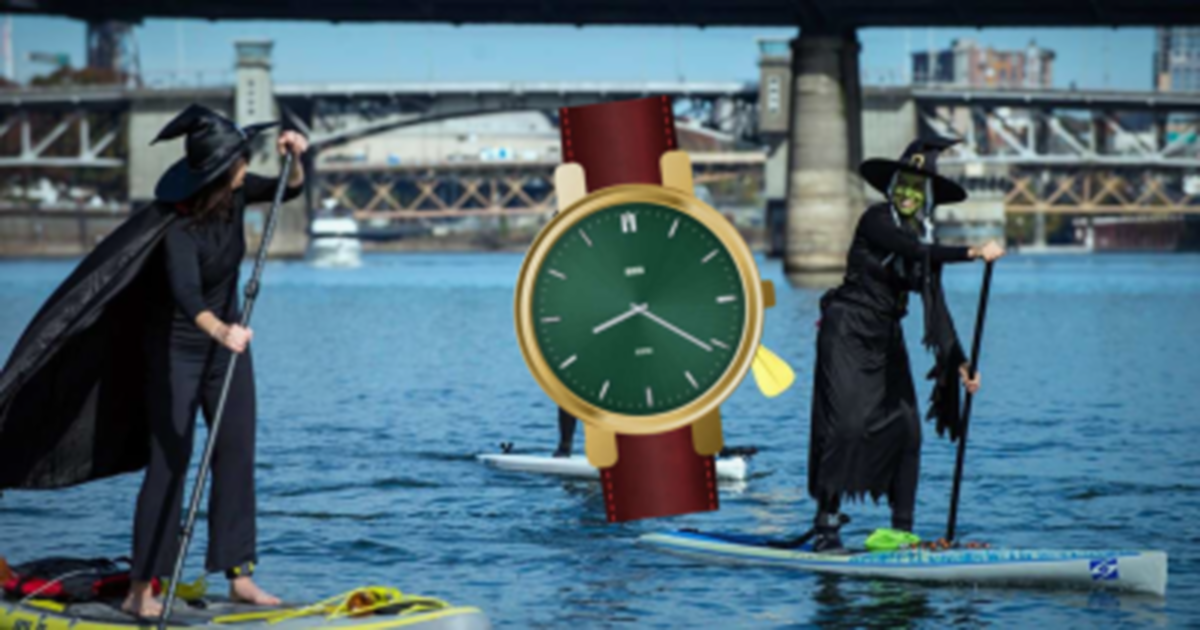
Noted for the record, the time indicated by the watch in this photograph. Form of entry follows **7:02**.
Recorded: **8:21**
